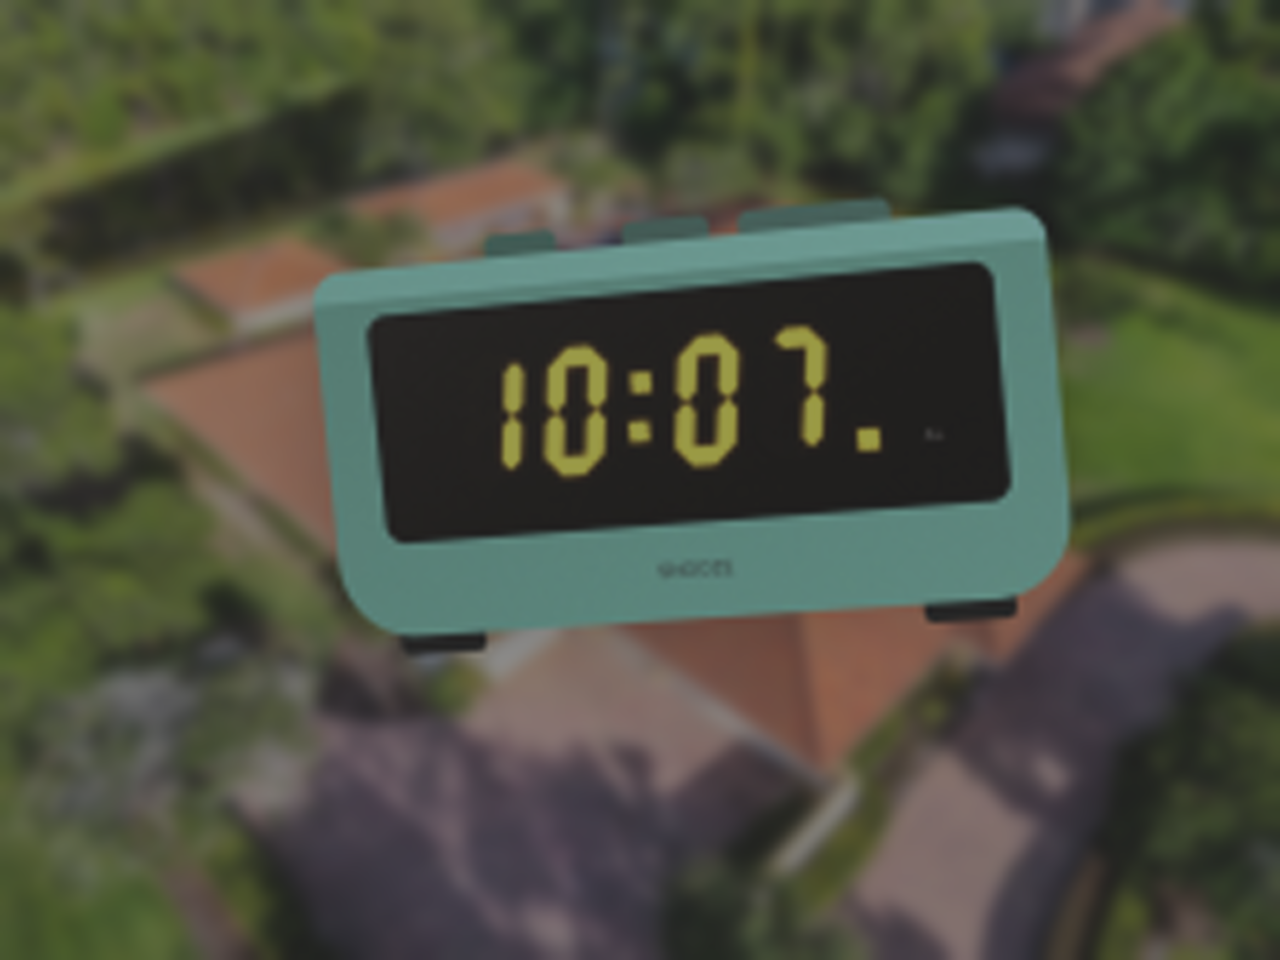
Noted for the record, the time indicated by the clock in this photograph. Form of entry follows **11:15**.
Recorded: **10:07**
